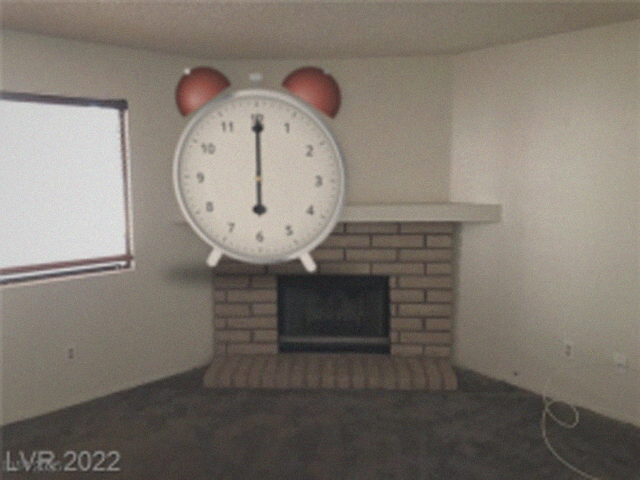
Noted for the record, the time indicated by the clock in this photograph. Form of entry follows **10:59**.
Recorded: **6:00**
